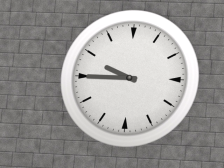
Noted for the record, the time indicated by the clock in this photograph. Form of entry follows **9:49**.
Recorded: **9:45**
